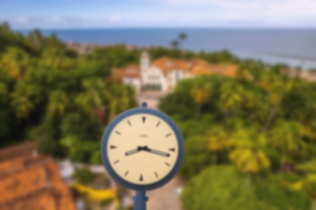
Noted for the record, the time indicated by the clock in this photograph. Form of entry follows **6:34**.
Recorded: **8:17**
